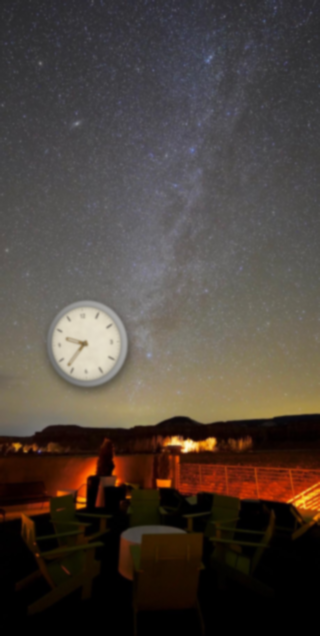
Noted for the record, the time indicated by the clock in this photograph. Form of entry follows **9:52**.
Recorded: **9:37**
